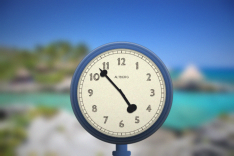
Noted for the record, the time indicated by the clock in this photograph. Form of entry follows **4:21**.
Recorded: **4:53**
